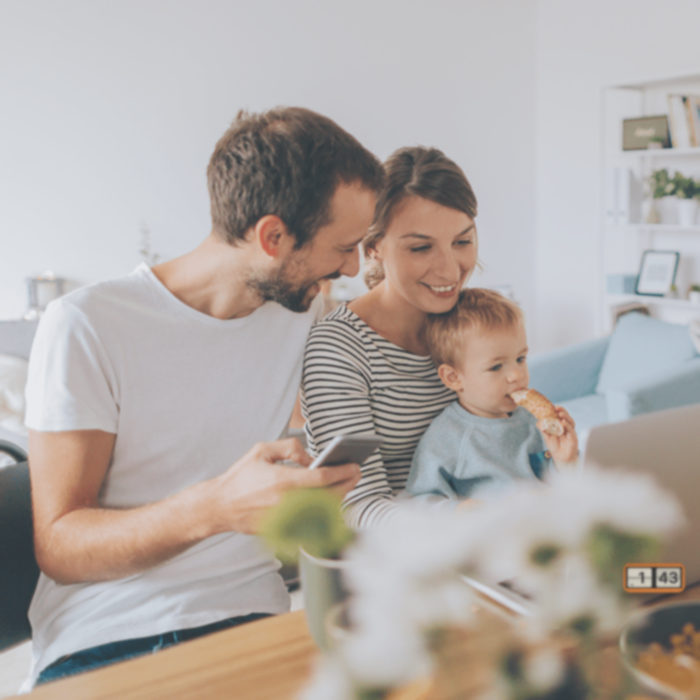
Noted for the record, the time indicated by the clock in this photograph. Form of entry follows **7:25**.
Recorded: **1:43**
